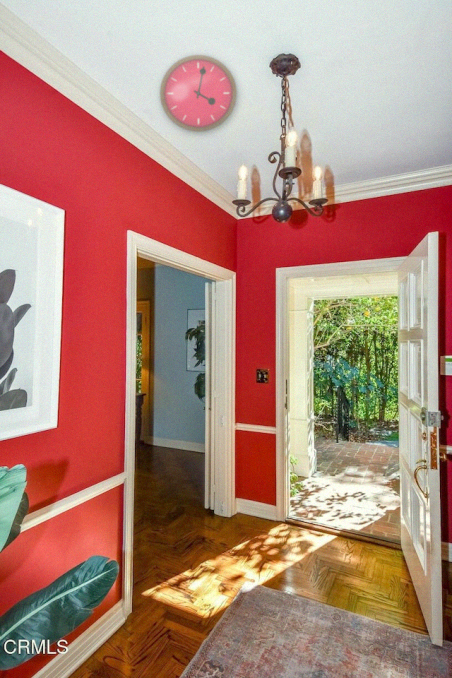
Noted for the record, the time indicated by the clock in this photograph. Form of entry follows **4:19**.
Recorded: **4:02**
